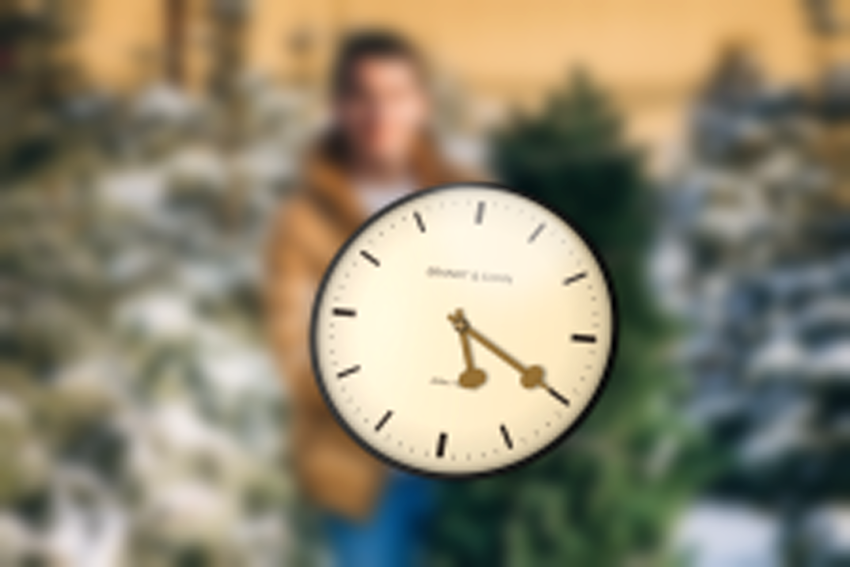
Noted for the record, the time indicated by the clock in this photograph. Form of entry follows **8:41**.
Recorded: **5:20**
